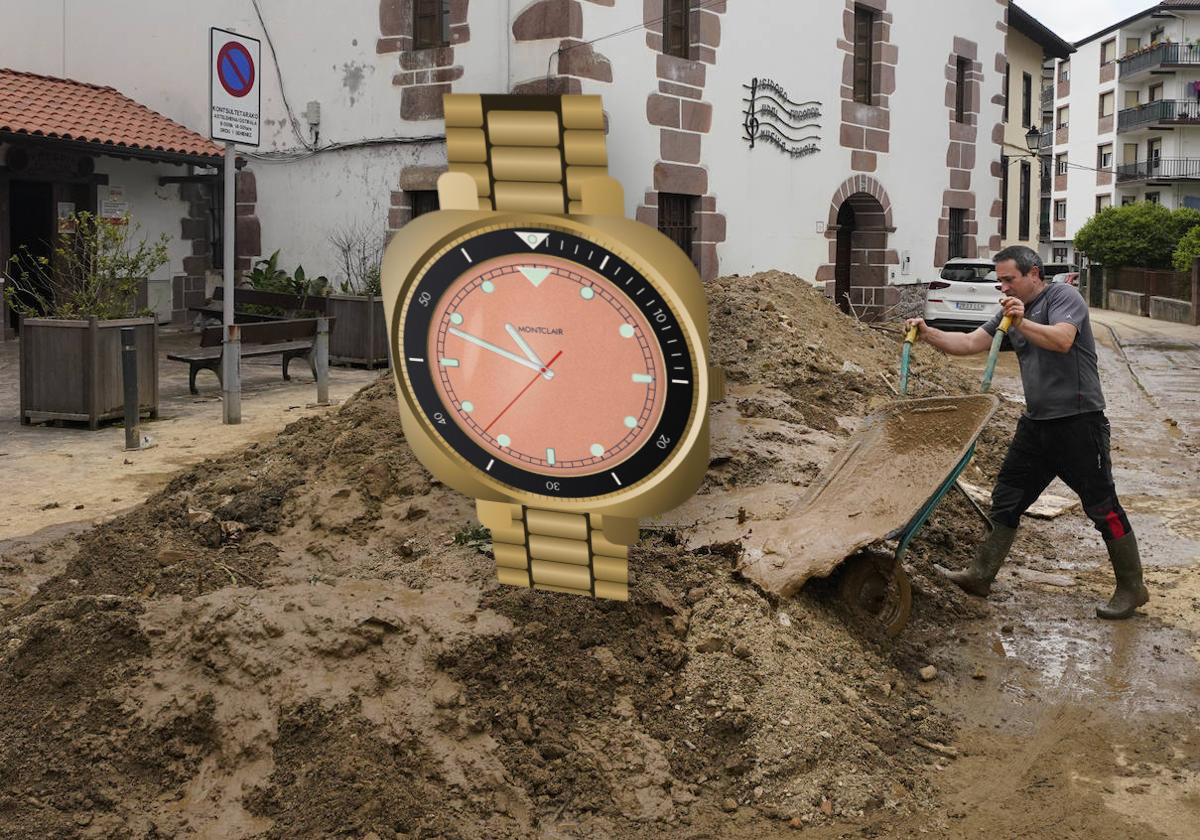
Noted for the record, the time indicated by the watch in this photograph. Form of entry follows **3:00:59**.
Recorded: **10:48:37**
